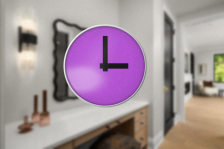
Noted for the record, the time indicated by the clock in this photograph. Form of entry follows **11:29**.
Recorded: **3:00**
